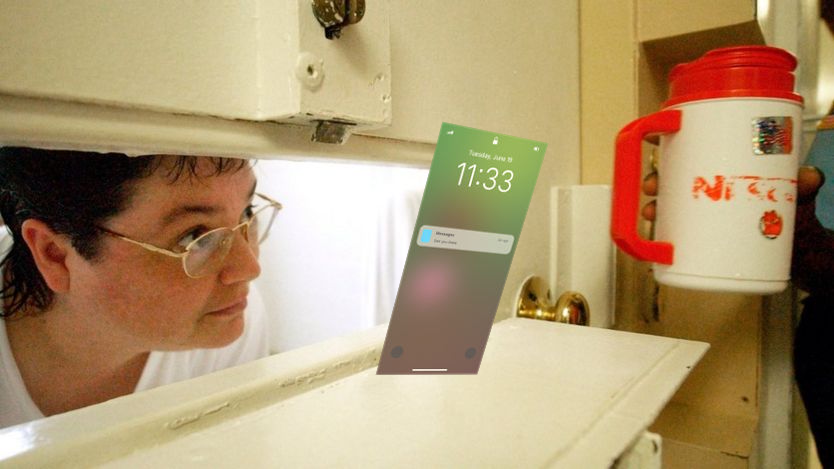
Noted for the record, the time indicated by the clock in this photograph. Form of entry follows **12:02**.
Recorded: **11:33**
